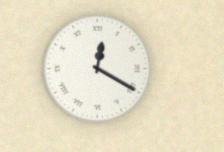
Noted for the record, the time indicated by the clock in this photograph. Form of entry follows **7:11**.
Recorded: **12:20**
